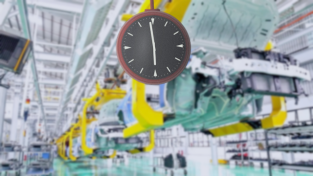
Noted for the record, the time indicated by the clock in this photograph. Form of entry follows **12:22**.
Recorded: **5:59**
